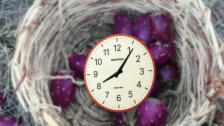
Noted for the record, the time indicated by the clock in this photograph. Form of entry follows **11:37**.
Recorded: **8:06**
